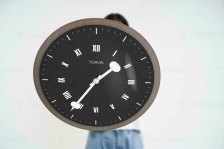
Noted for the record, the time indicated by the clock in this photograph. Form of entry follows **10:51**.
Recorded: **1:36**
